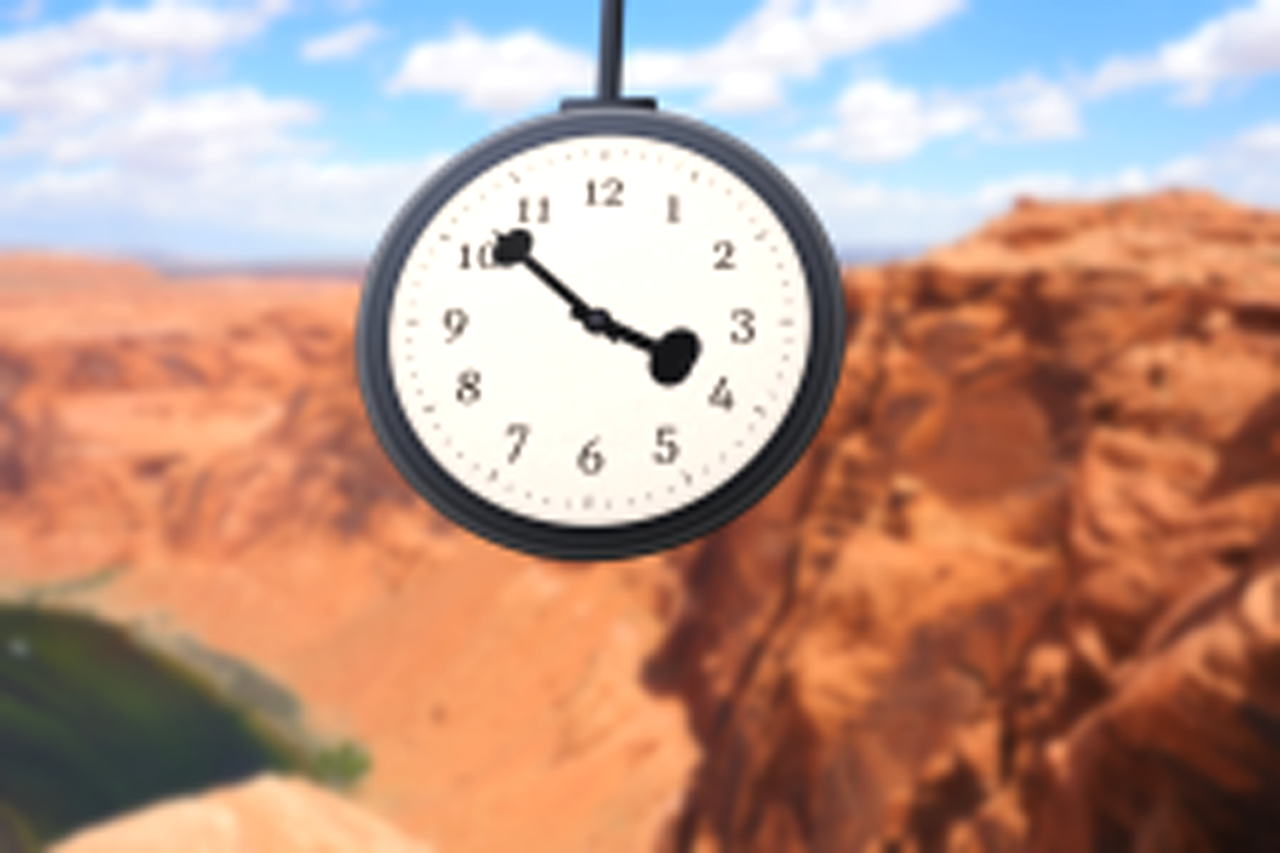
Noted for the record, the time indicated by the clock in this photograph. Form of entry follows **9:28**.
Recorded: **3:52**
